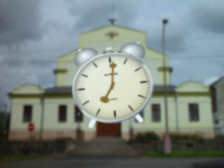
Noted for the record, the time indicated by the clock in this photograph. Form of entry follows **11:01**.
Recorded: **7:01**
